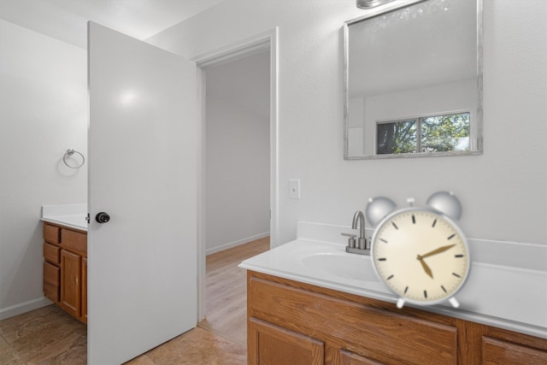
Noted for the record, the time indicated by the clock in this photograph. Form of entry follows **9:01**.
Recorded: **5:12**
